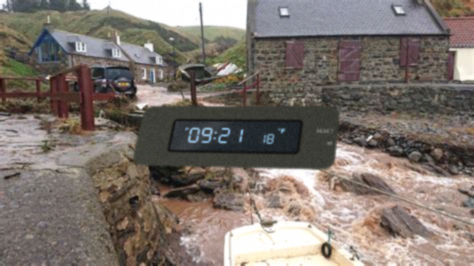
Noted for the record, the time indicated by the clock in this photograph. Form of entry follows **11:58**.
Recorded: **9:21**
